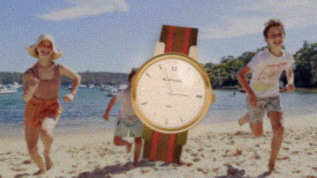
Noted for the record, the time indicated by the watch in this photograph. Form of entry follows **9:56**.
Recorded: **2:56**
